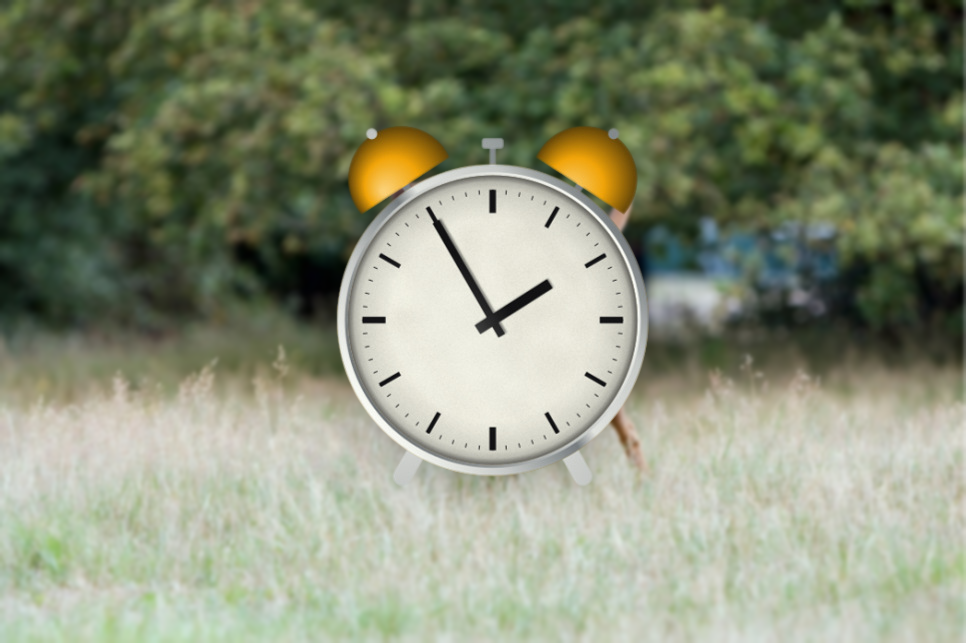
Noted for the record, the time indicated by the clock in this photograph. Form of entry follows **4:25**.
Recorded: **1:55**
